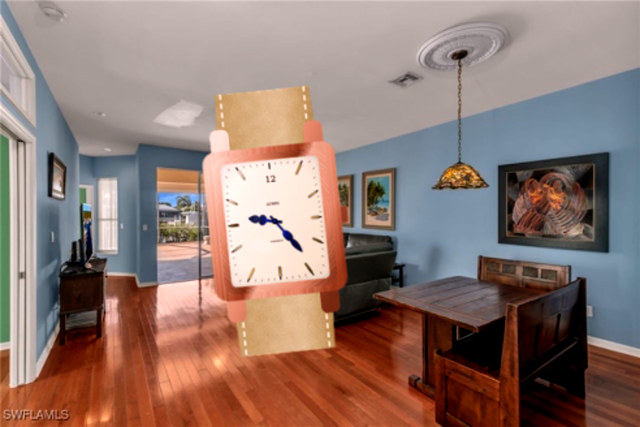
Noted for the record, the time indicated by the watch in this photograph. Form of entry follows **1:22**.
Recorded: **9:24**
